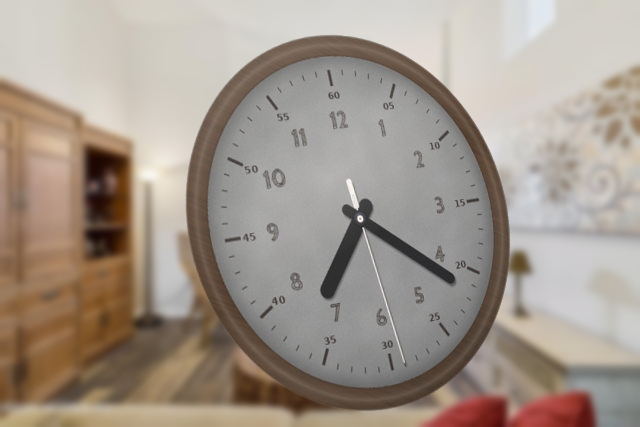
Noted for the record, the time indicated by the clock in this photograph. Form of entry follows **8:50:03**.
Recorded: **7:21:29**
